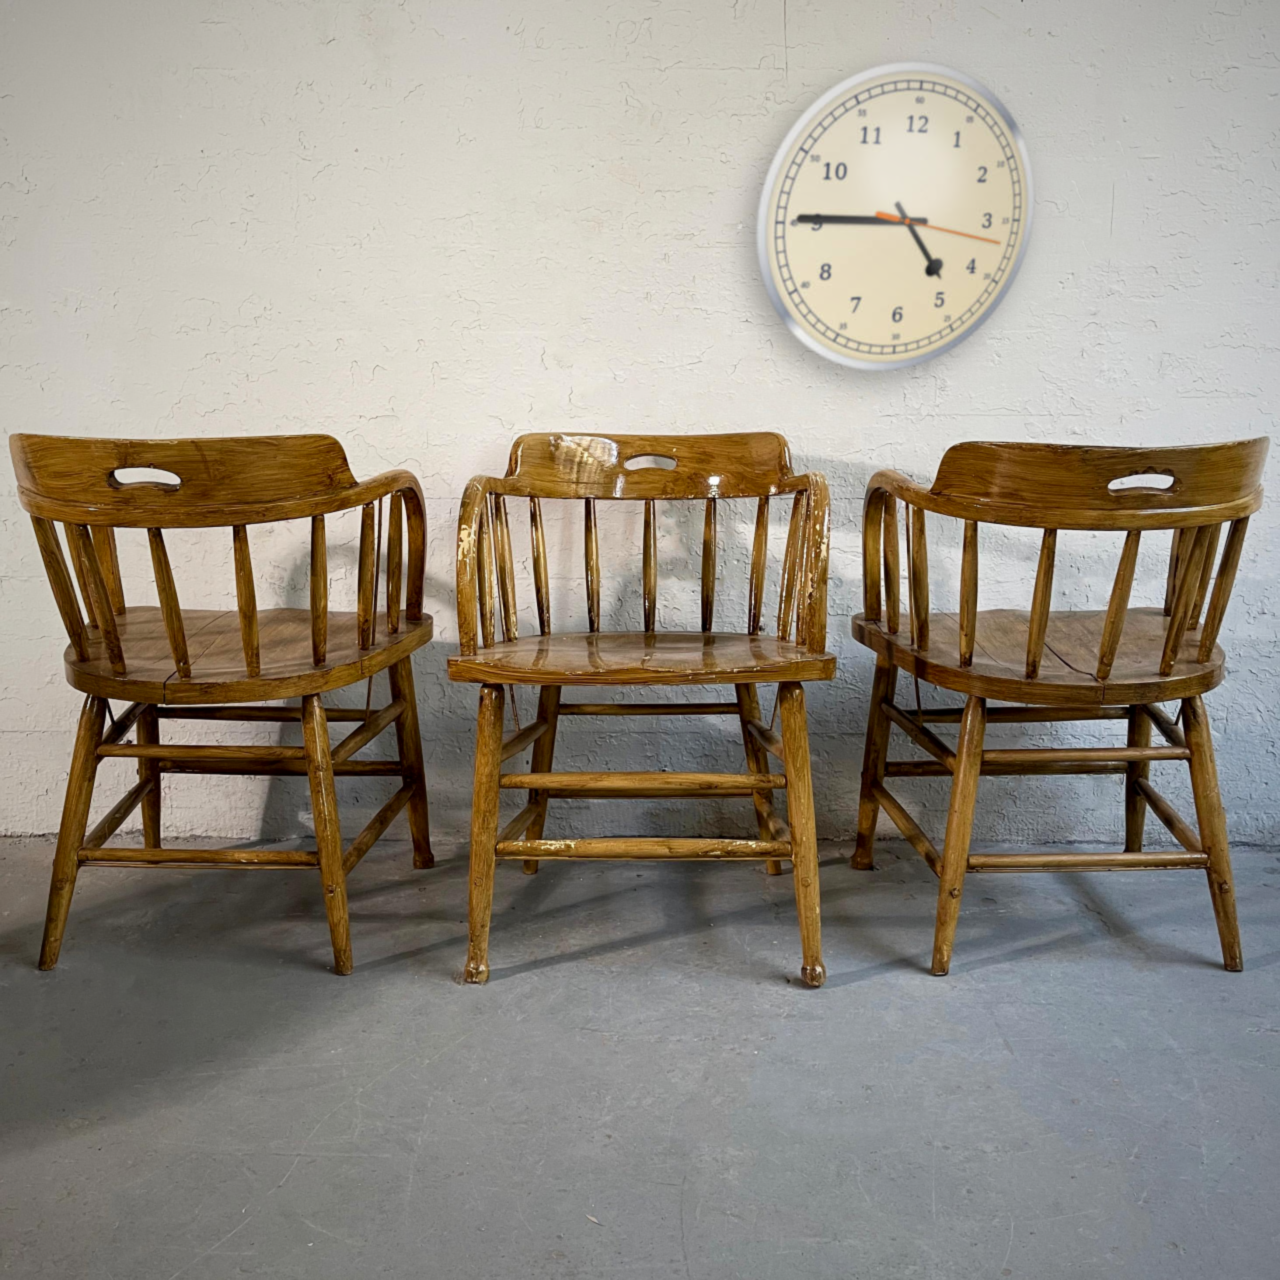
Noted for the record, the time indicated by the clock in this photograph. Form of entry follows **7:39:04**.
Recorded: **4:45:17**
